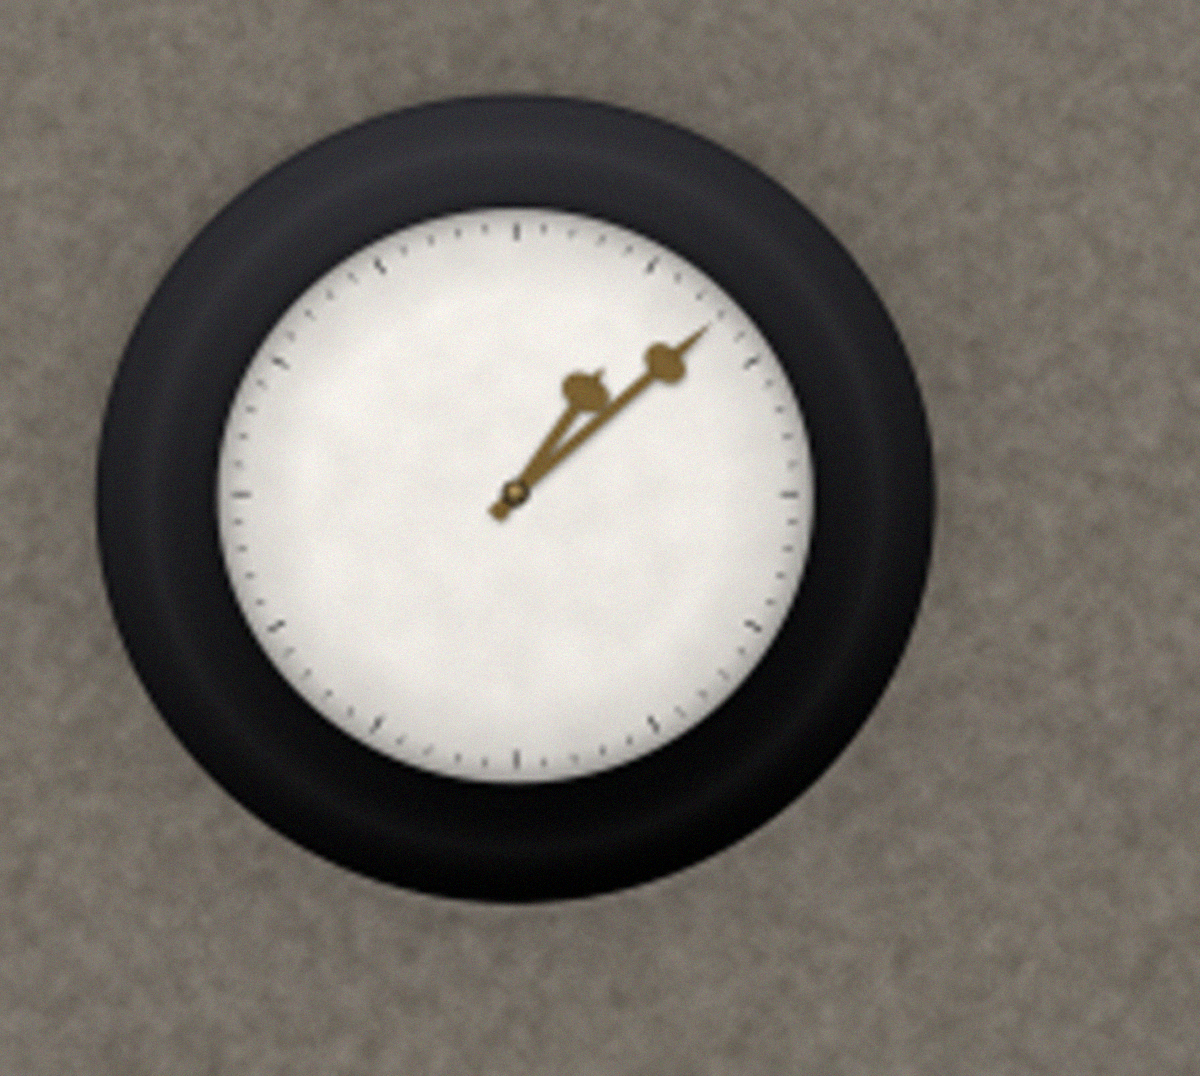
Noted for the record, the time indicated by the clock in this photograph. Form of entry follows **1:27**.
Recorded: **1:08**
